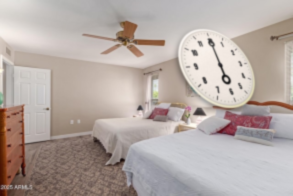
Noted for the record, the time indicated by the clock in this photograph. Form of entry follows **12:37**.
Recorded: **6:00**
